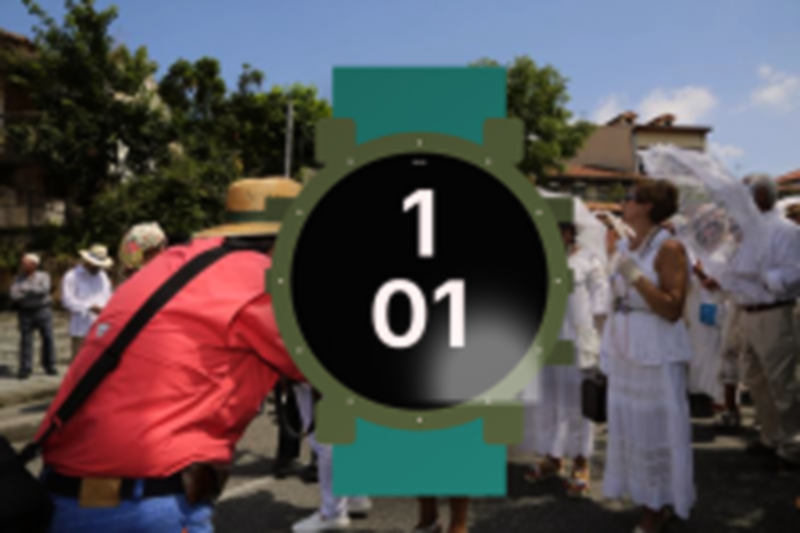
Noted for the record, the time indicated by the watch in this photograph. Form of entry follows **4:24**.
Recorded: **1:01**
